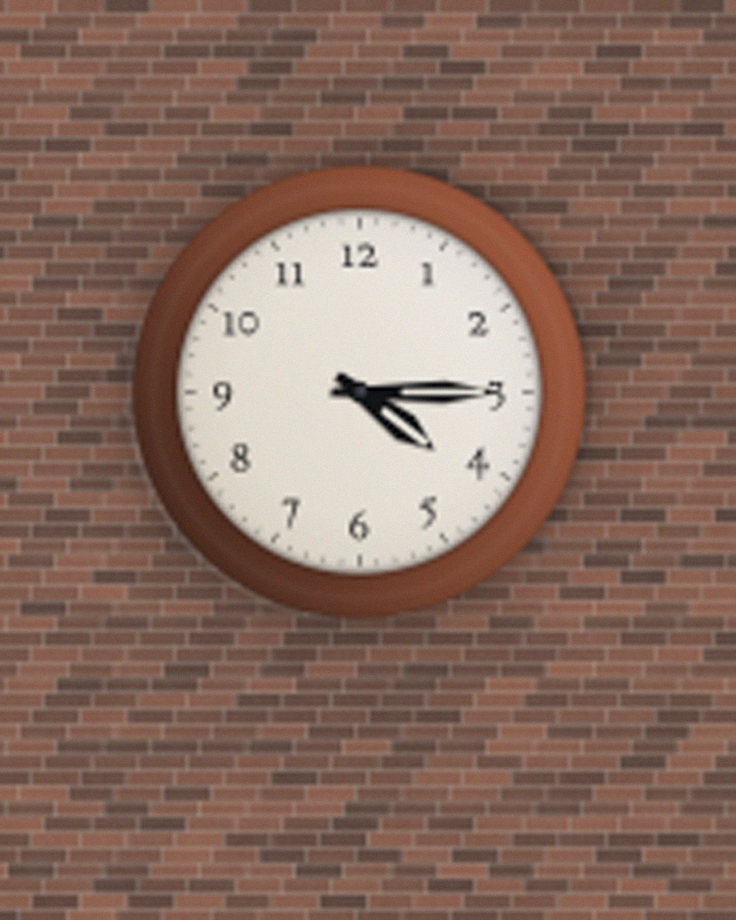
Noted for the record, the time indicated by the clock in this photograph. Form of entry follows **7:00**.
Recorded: **4:15**
